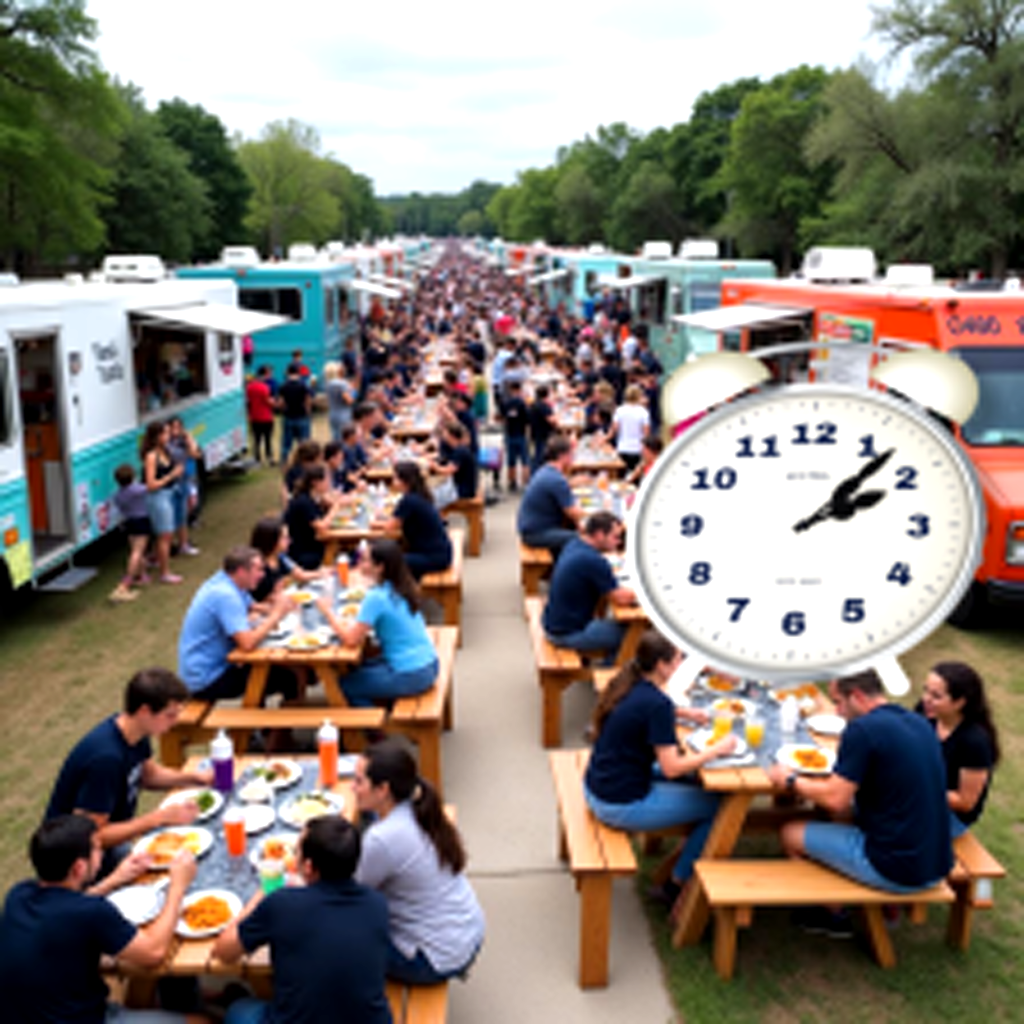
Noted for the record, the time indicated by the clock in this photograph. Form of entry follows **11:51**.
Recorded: **2:07**
